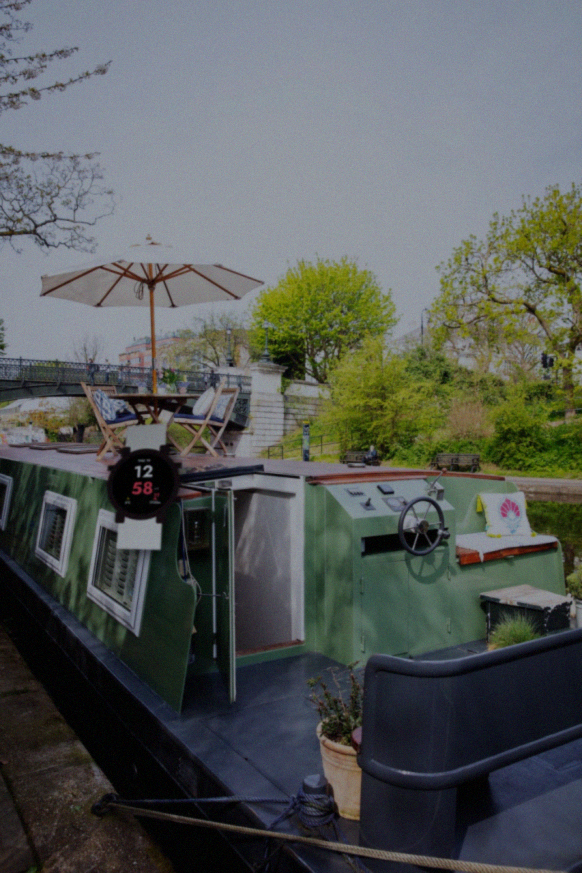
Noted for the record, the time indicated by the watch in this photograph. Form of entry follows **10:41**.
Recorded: **12:58**
